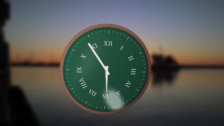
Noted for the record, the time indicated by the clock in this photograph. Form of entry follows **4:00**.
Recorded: **5:54**
